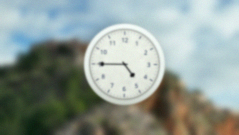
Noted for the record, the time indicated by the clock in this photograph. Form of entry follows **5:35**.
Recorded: **4:45**
